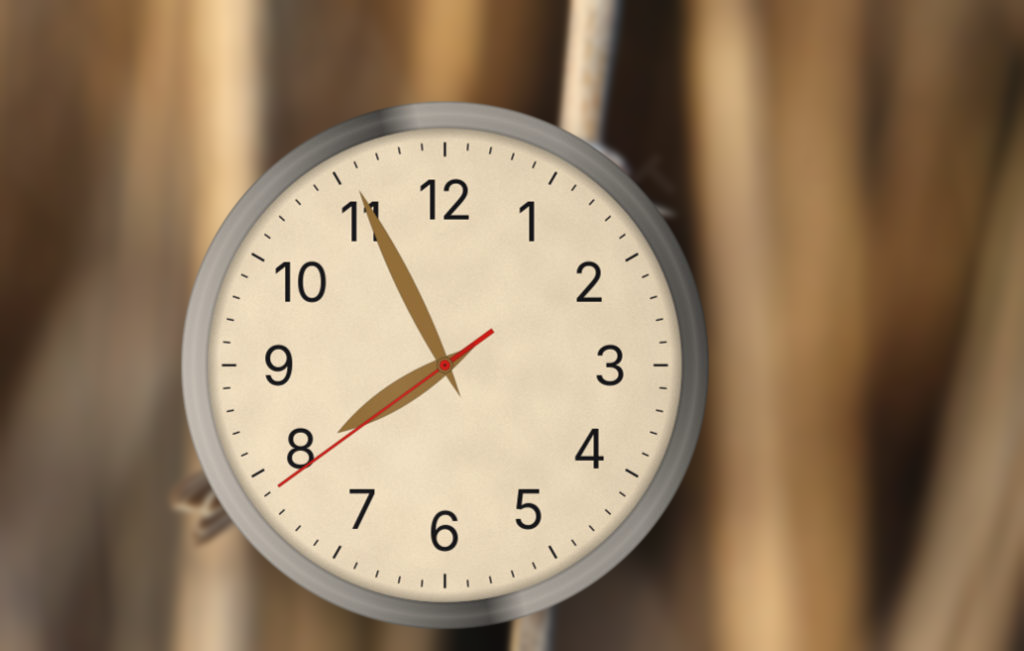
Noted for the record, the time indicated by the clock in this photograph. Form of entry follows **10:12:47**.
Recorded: **7:55:39**
